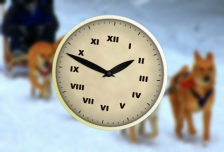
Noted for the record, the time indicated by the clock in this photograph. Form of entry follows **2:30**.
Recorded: **1:48**
